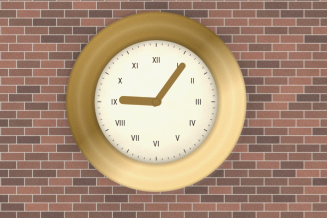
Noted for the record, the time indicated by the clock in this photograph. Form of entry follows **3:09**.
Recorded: **9:06**
